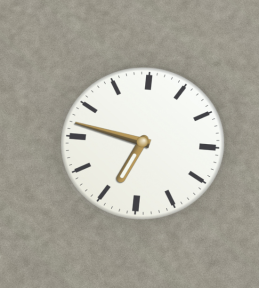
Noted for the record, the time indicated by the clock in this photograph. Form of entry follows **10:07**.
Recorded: **6:47**
